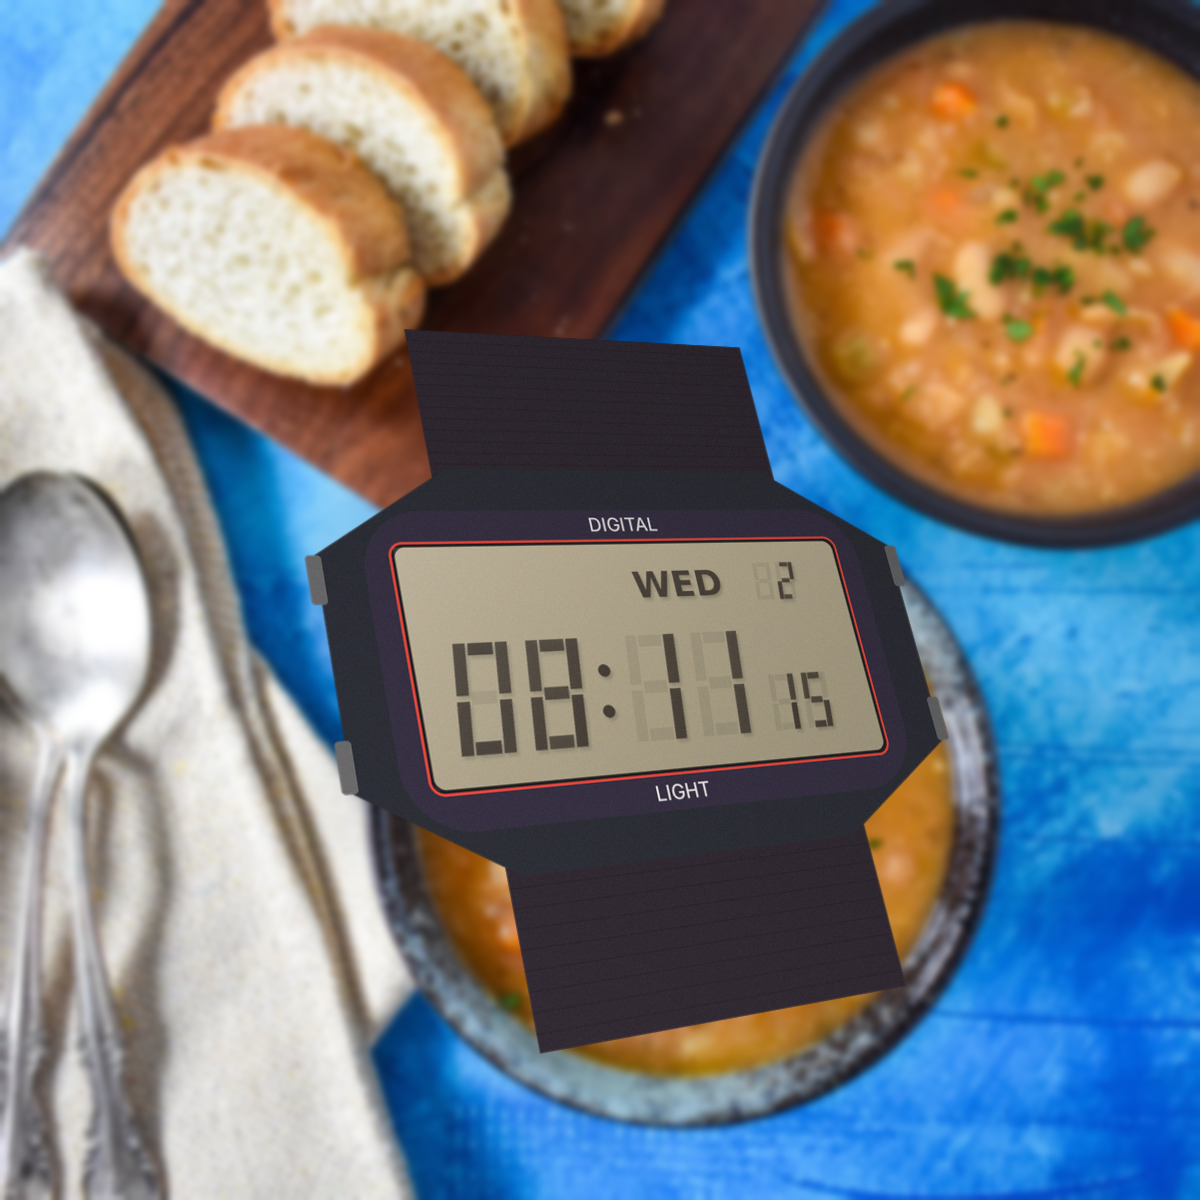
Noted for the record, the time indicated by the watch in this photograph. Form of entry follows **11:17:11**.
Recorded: **8:11:15**
